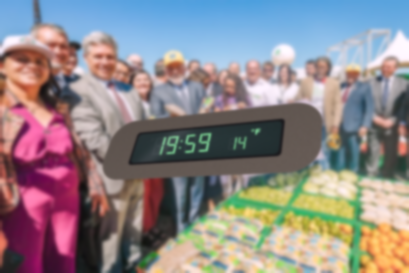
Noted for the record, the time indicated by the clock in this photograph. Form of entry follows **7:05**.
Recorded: **19:59**
